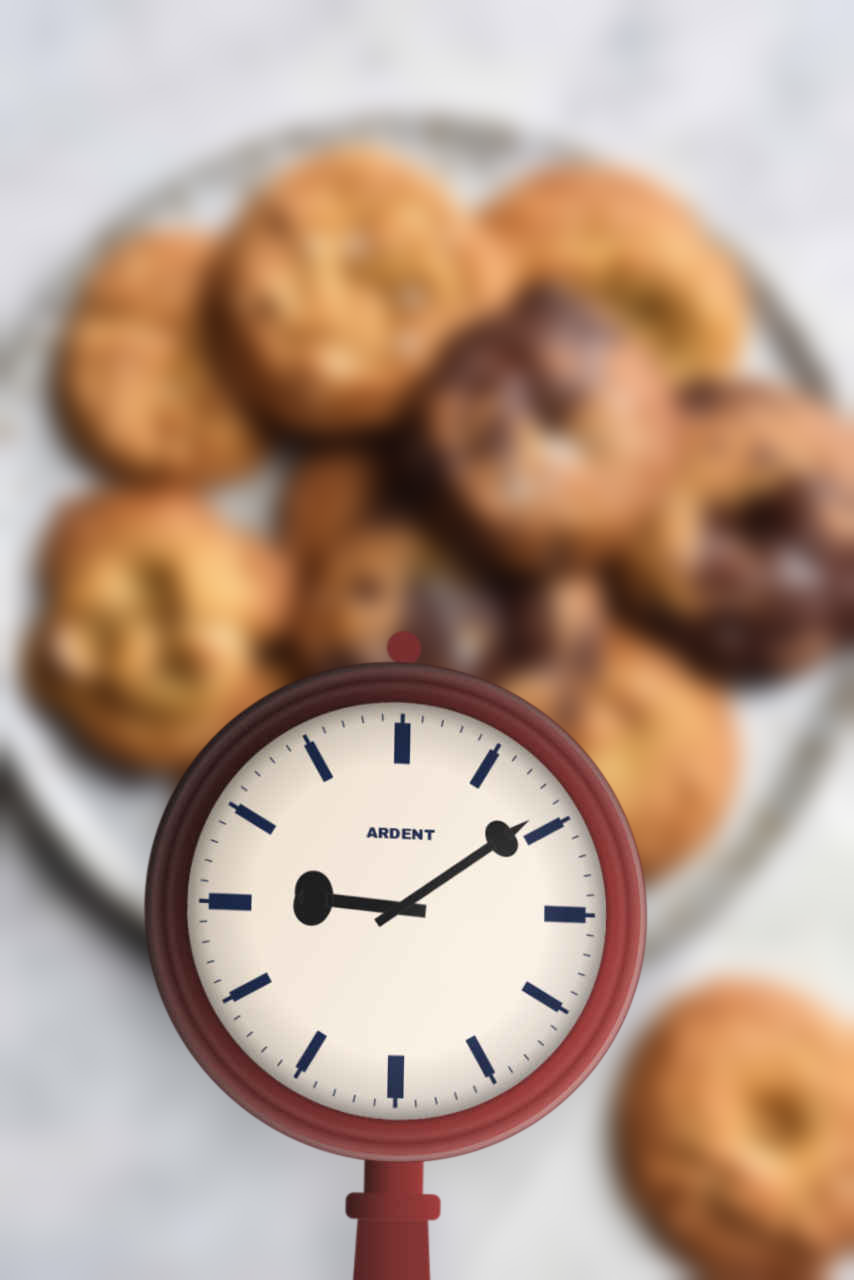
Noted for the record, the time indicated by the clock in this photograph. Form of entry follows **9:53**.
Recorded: **9:09**
